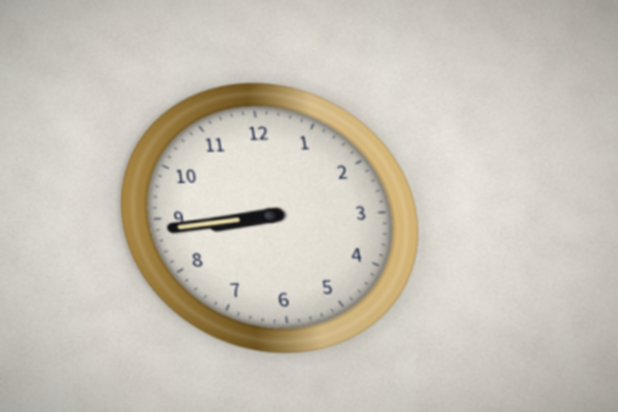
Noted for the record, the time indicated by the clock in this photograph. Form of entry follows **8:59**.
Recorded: **8:44**
